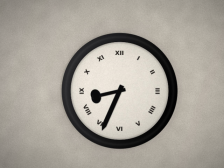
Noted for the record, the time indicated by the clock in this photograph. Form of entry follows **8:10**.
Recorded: **8:34**
